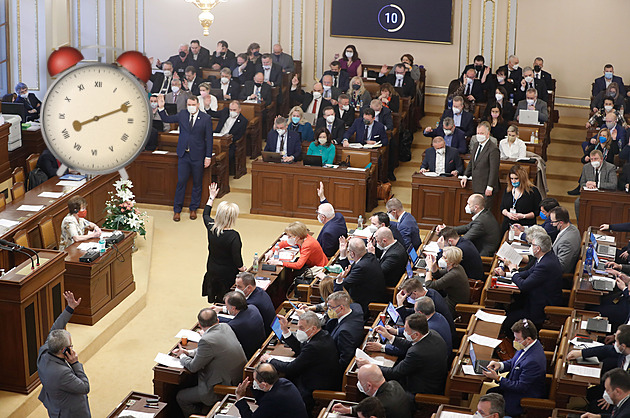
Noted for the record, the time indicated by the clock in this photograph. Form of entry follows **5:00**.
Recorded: **8:11**
